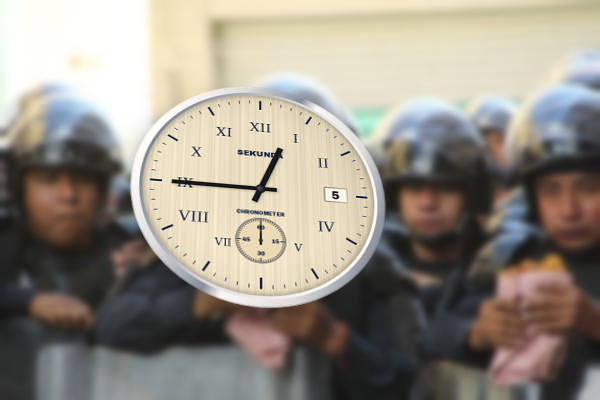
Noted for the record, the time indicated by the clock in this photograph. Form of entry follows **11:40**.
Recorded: **12:45**
